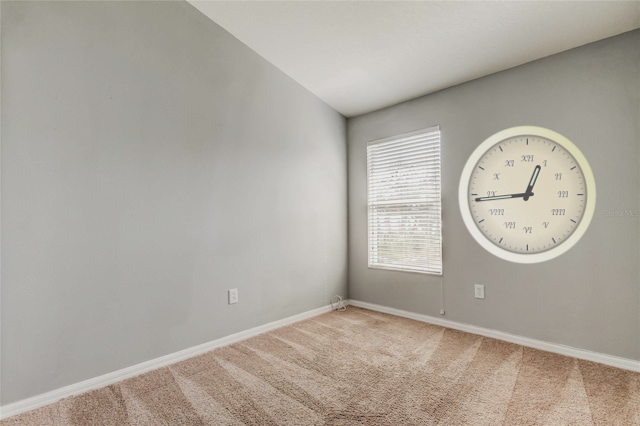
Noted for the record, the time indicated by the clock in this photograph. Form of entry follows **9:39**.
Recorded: **12:44**
